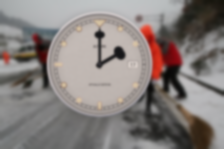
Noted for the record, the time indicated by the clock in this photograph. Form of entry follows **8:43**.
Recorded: **2:00**
